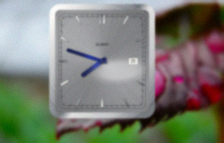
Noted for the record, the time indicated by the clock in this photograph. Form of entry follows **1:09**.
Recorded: **7:48**
